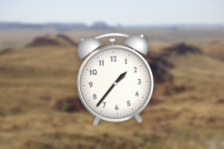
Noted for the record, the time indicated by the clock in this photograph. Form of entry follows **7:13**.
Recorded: **1:37**
